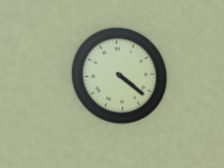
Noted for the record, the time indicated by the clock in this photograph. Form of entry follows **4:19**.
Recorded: **4:22**
